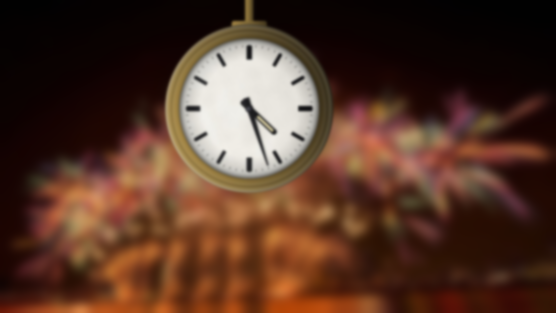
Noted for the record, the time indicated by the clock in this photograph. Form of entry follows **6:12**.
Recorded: **4:27**
